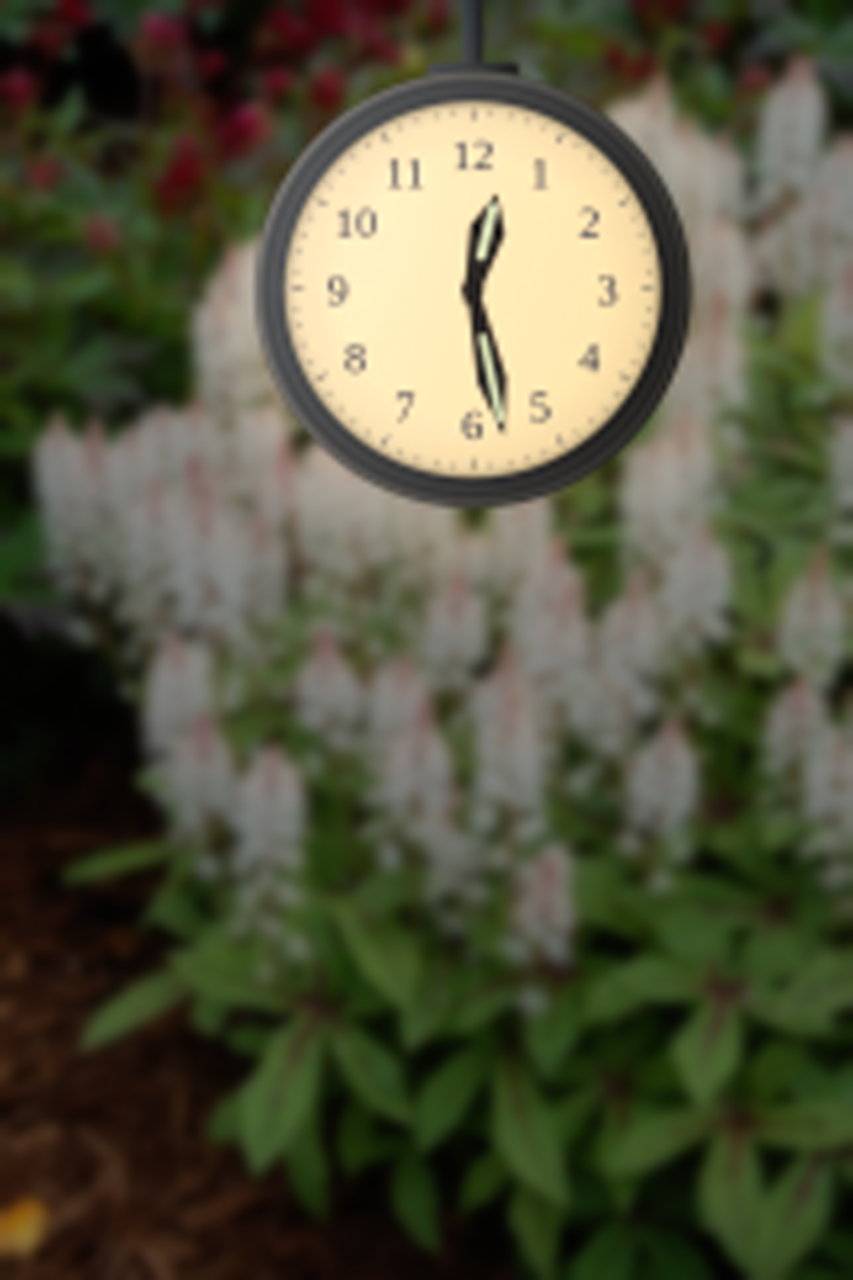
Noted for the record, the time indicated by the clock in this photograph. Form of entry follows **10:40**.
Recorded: **12:28**
